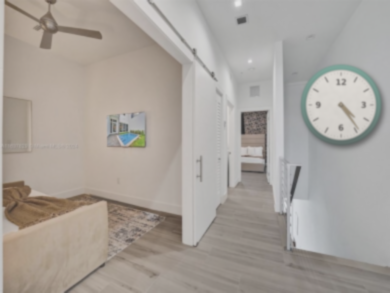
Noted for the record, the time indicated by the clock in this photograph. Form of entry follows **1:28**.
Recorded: **4:24**
